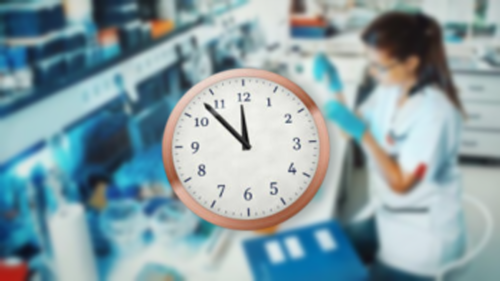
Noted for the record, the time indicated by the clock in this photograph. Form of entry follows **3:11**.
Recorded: **11:53**
